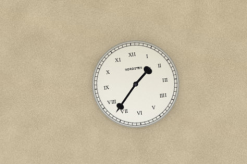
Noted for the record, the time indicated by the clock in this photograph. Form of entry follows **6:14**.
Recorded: **1:37**
